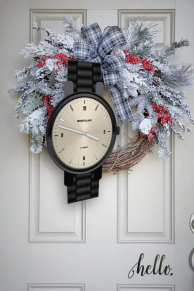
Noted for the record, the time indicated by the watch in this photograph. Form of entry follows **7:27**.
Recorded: **3:48**
